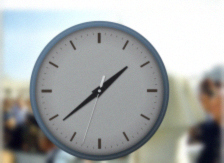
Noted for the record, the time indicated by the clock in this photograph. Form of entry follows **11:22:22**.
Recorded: **1:38:33**
